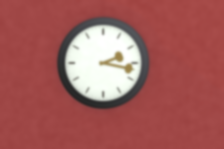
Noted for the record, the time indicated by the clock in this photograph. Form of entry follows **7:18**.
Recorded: **2:17**
